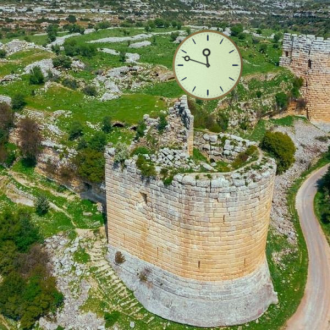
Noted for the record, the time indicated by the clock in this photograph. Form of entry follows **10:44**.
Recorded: **11:48**
